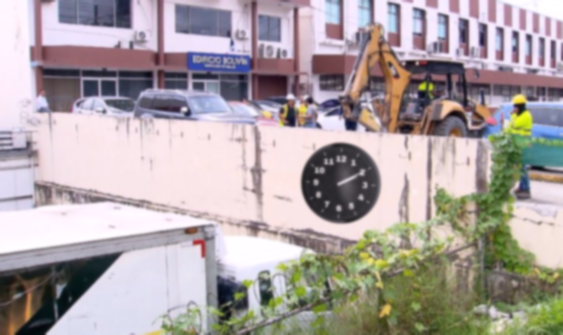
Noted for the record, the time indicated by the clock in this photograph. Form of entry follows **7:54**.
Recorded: **2:10**
